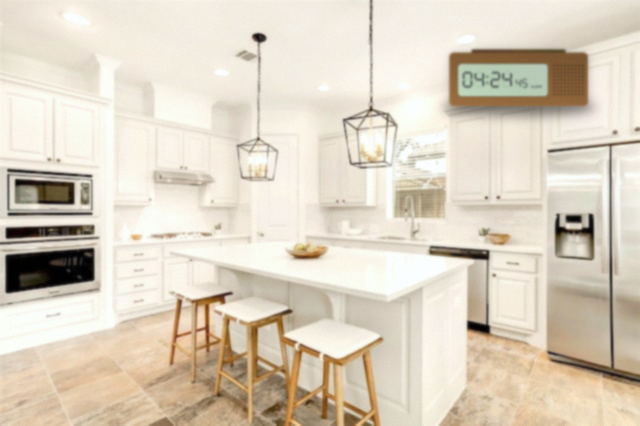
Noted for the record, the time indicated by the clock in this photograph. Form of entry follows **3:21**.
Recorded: **4:24**
